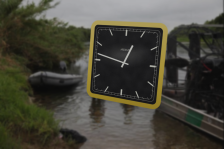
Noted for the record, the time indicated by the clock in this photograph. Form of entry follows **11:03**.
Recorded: **12:47**
